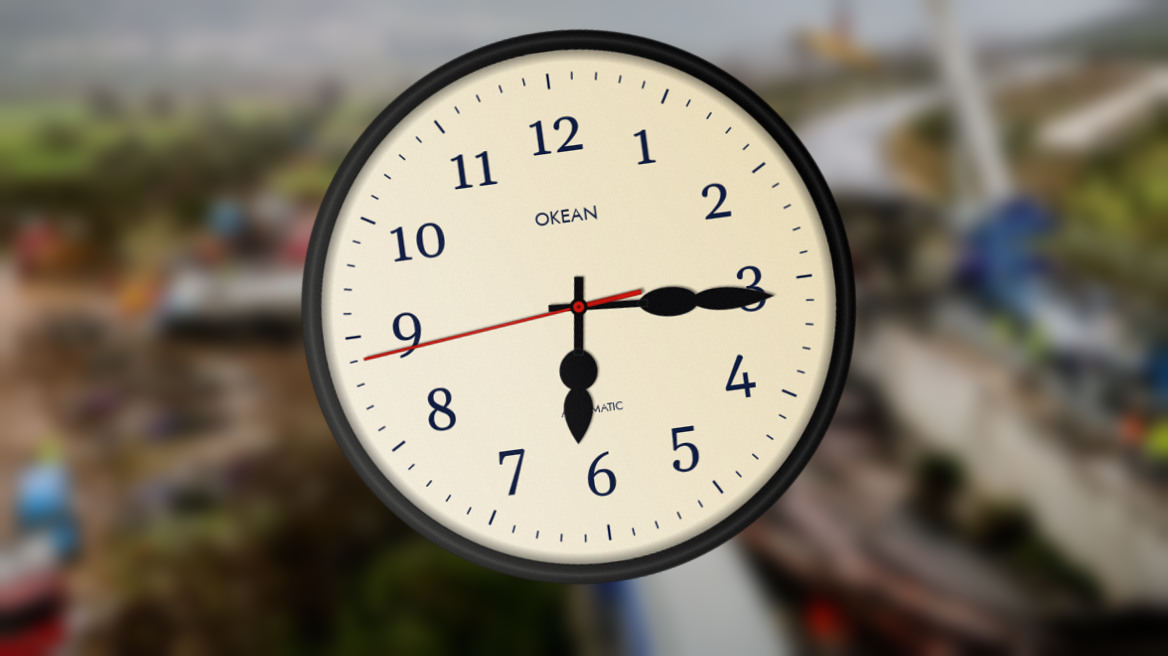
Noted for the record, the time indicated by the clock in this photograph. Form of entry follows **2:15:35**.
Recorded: **6:15:44**
